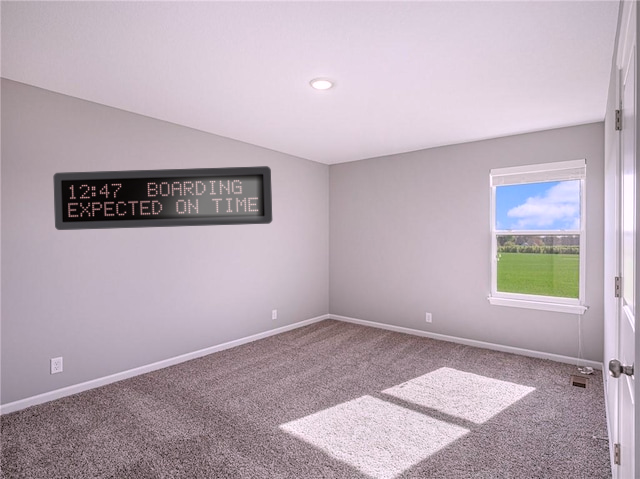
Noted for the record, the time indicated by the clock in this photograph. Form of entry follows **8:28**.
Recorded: **12:47**
